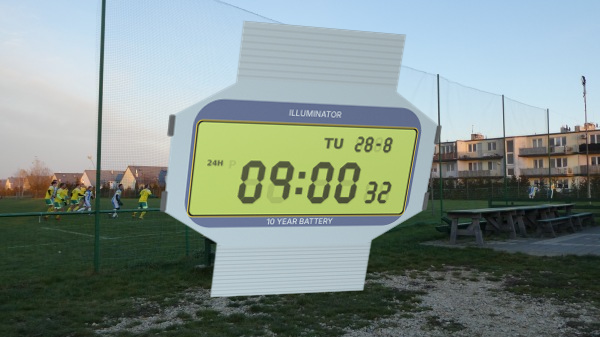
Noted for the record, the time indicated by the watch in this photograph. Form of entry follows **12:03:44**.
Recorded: **9:00:32**
